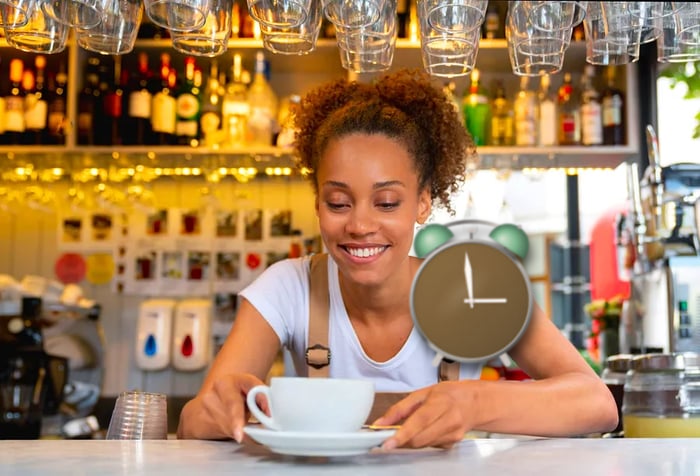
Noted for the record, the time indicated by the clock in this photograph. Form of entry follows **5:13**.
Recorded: **2:59**
